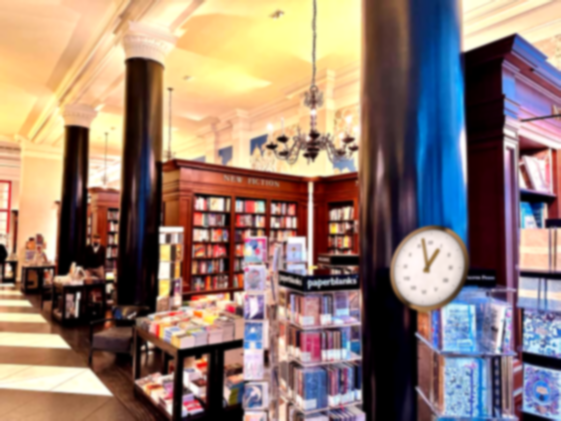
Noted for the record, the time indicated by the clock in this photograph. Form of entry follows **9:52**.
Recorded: **12:57**
